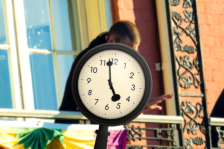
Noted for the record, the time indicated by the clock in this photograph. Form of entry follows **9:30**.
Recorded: **4:58**
